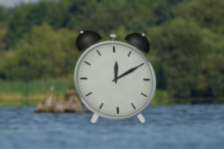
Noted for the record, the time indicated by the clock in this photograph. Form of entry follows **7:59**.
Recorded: **12:10**
